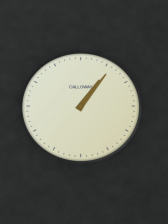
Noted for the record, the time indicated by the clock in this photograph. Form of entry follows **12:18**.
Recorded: **1:06**
